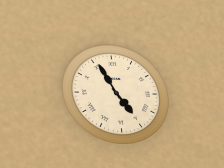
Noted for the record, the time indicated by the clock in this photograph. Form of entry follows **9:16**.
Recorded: **4:56**
